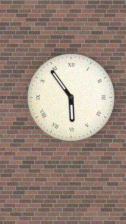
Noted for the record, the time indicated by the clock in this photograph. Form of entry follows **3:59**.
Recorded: **5:54**
